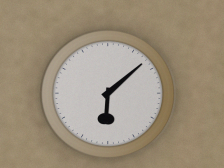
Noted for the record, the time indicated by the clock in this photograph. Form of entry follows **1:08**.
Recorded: **6:08**
